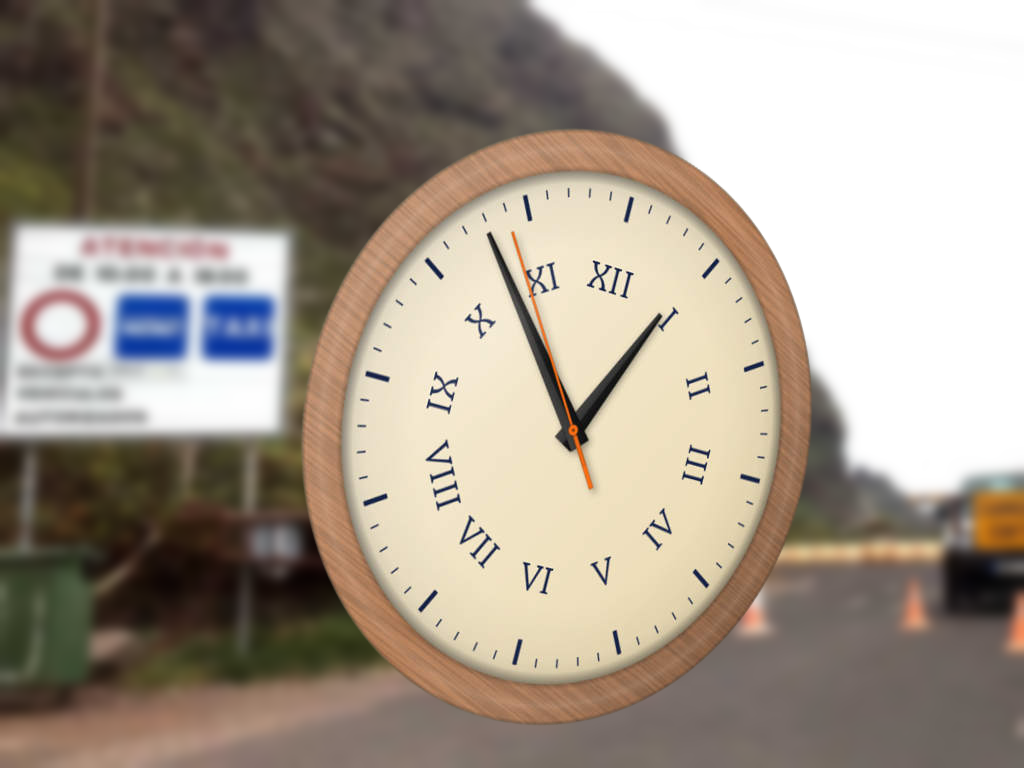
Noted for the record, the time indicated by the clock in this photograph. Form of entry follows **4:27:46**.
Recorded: **12:52:54**
